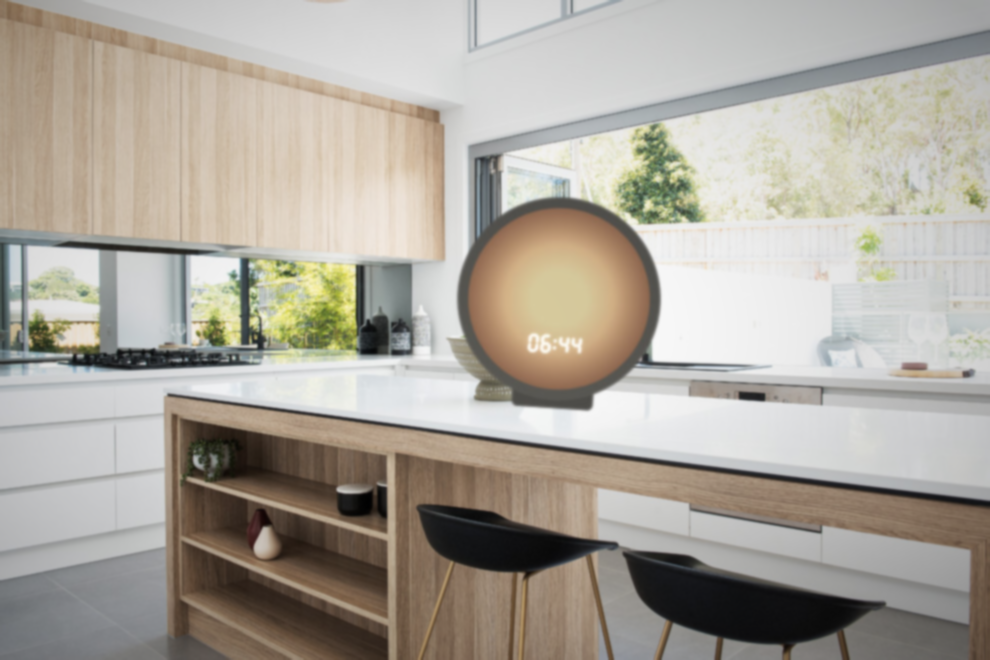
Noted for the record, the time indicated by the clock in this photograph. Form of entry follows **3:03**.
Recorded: **6:44**
